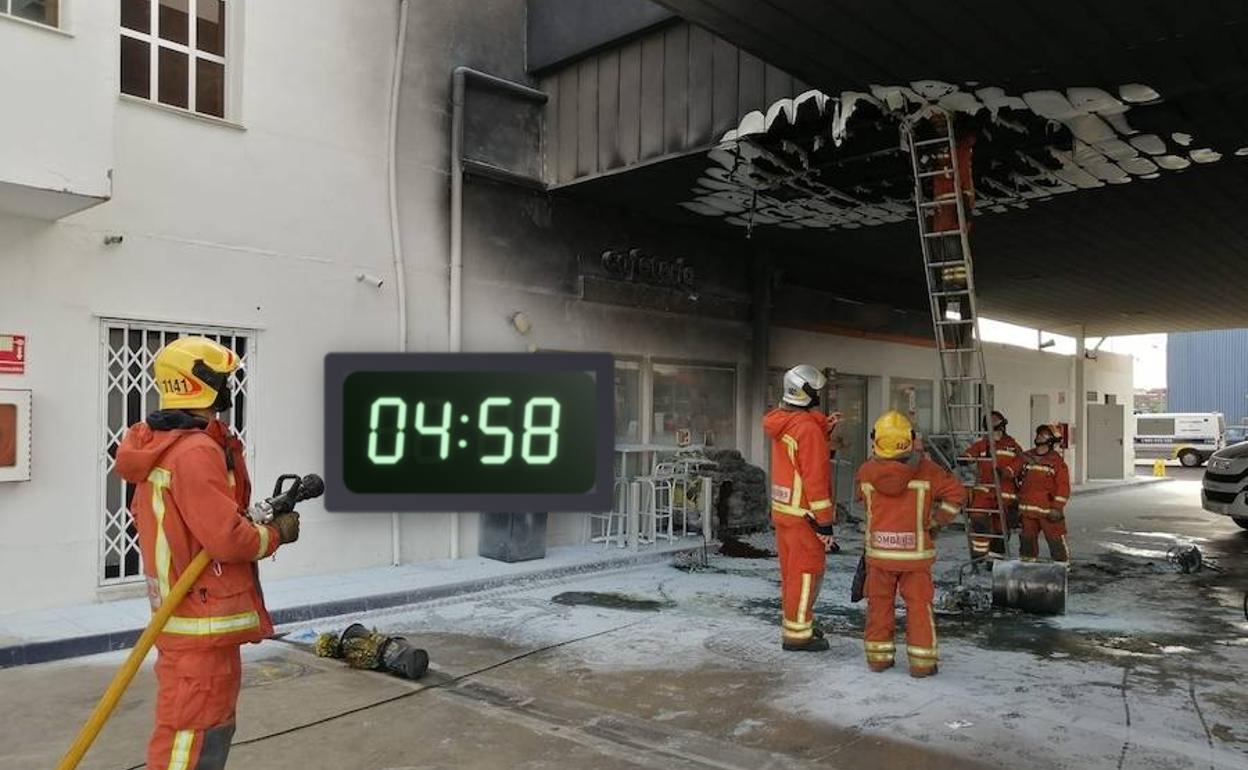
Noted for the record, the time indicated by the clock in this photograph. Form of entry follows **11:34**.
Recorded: **4:58**
